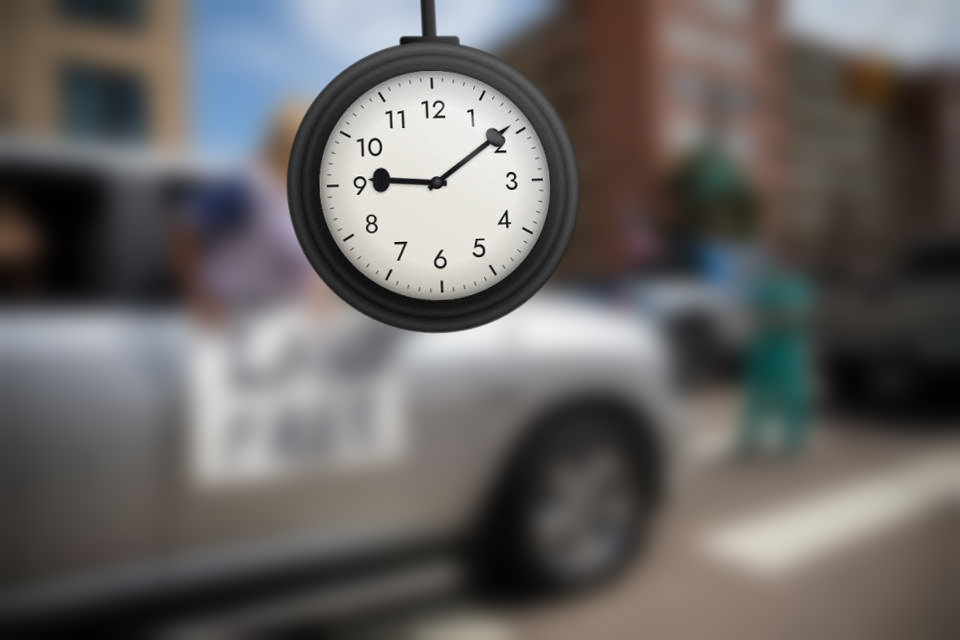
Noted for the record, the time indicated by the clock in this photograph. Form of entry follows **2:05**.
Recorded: **9:09**
